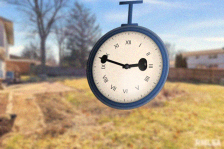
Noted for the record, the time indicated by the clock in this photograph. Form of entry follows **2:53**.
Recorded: **2:48**
